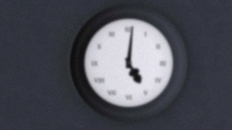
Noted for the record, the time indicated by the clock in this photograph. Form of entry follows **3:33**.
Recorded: **5:01**
